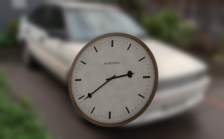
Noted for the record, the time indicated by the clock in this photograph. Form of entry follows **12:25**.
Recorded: **2:39**
